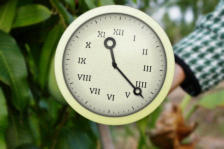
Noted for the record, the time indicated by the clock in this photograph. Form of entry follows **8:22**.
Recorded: **11:22**
